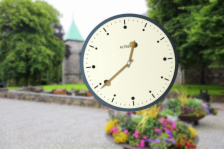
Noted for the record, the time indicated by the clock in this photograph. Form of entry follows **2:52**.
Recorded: **12:39**
